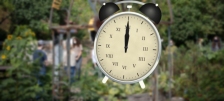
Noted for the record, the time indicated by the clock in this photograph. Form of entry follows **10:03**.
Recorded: **12:00**
